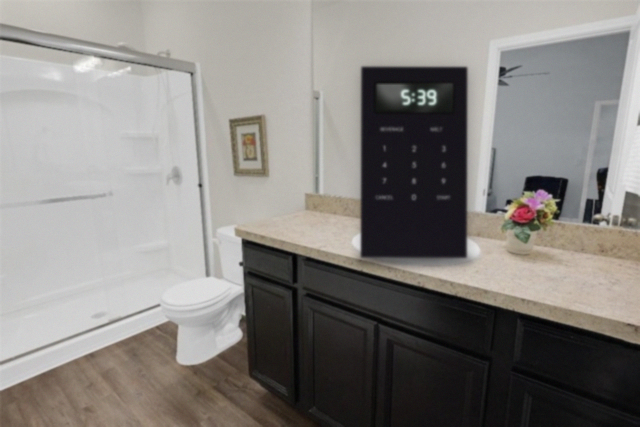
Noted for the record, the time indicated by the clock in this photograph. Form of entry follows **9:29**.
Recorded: **5:39**
